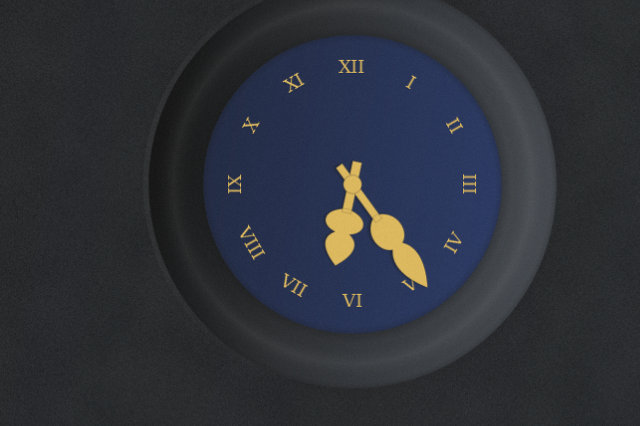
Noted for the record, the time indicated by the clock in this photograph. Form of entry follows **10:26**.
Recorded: **6:24**
